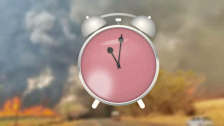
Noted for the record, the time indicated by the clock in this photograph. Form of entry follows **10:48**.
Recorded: **11:01**
